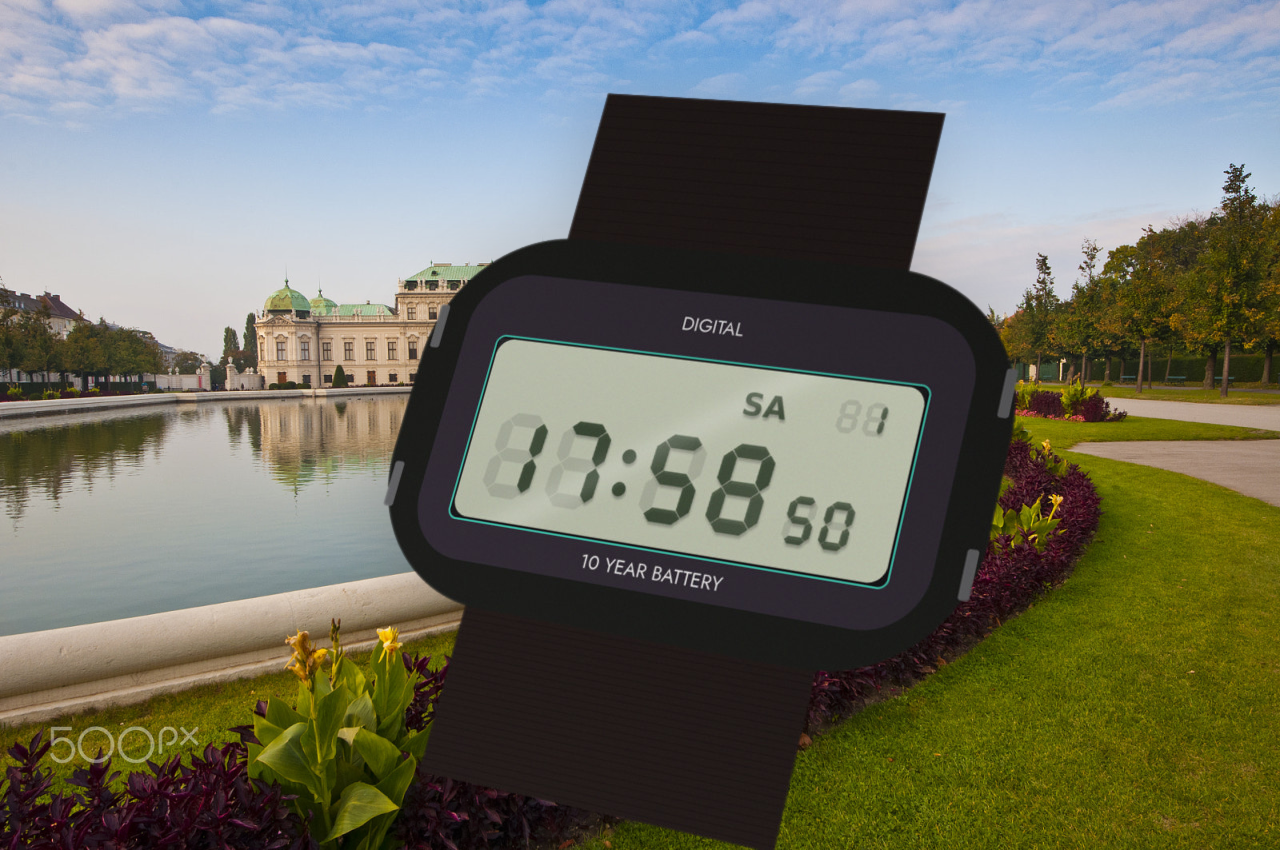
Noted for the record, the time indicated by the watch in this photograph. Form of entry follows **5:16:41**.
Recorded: **17:58:50**
